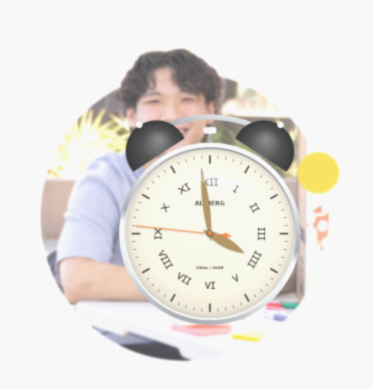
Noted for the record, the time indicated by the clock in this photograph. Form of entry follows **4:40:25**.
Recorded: **3:58:46**
